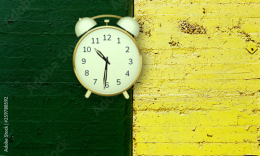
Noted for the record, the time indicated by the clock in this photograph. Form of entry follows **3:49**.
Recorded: **10:31**
